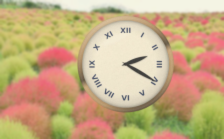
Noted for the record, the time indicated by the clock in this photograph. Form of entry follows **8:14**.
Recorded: **2:20**
